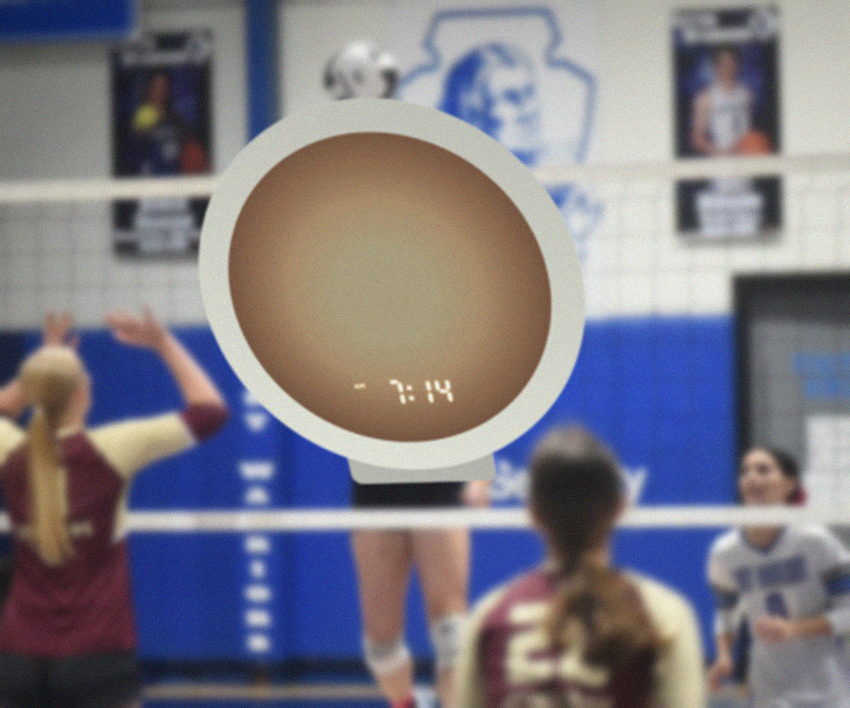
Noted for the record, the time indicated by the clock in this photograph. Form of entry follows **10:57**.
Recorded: **7:14**
